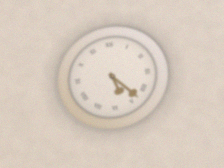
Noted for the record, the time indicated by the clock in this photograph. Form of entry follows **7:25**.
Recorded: **5:23**
